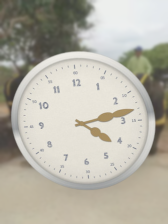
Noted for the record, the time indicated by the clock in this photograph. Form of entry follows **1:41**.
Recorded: **4:13**
